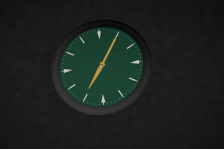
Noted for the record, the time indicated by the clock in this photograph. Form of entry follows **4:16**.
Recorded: **7:05**
